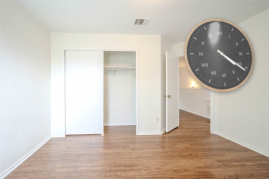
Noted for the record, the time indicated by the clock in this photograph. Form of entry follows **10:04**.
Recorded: **4:21**
